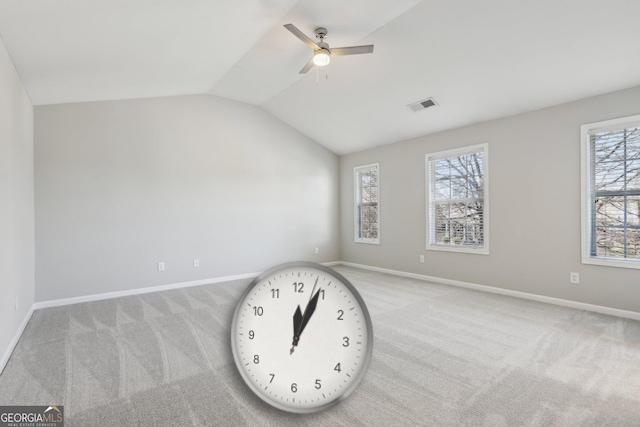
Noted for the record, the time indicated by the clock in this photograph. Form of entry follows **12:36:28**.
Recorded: **12:04:03**
